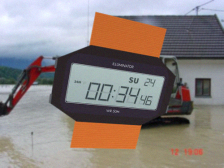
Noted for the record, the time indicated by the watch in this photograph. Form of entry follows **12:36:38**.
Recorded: **0:34:46**
